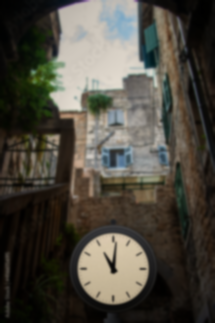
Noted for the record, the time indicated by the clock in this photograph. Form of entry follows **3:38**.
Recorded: **11:01**
